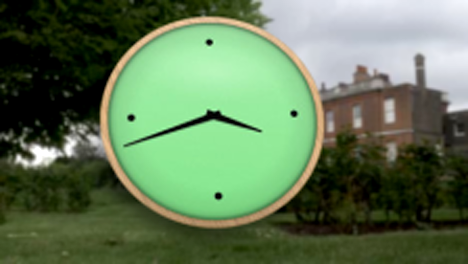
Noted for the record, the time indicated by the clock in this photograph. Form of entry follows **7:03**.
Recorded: **3:42**
